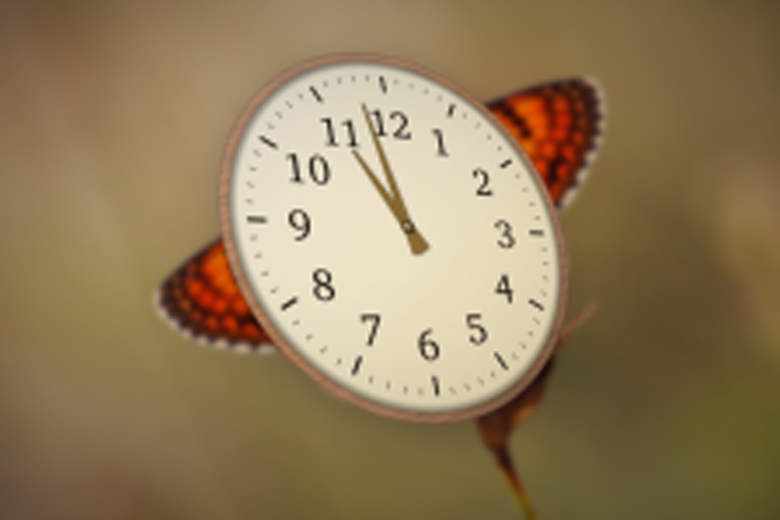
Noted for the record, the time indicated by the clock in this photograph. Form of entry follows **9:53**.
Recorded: **10:58**
